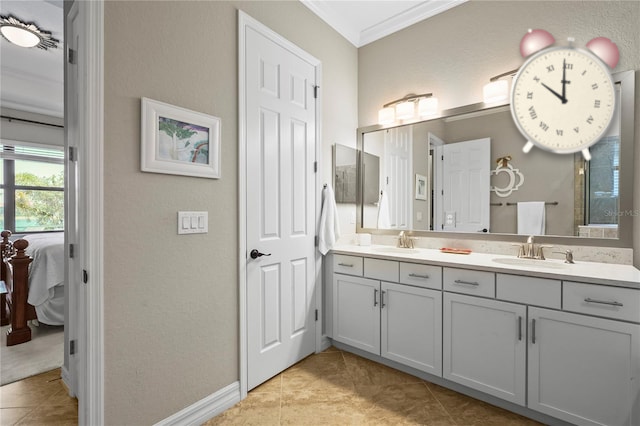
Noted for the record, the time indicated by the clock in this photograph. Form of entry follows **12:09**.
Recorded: **9:59**
